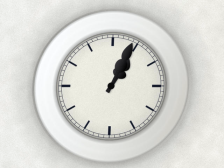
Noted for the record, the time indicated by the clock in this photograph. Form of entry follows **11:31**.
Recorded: **1:04**
